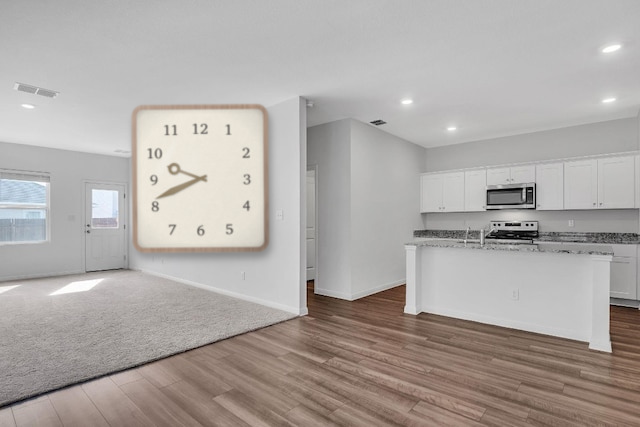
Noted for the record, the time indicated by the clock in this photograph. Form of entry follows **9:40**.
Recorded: **9:41**
